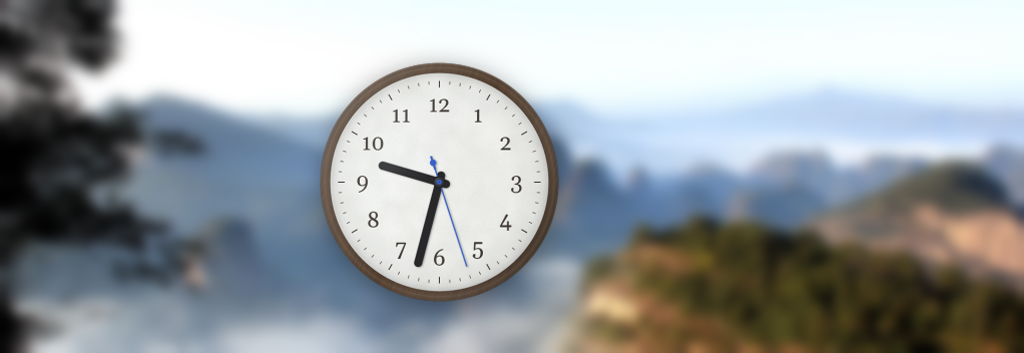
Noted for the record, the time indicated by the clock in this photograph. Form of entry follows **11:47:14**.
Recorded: **9:32:27**
